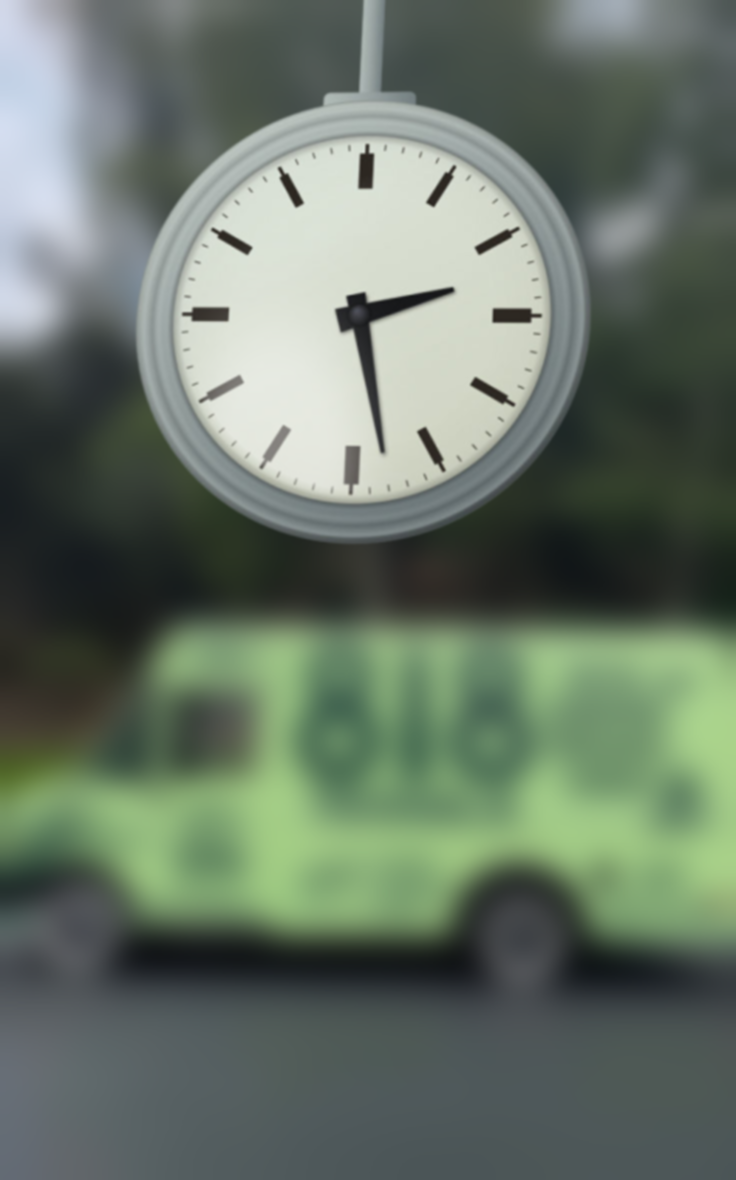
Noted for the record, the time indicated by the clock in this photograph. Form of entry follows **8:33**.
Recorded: **2:28**
